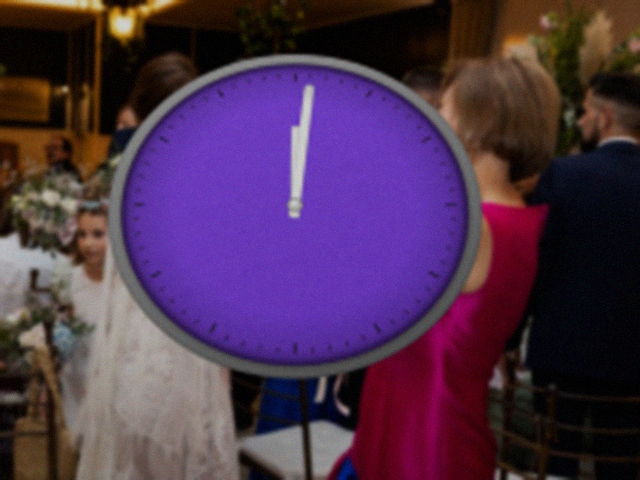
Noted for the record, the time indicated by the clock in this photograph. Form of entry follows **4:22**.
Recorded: **12:01**
